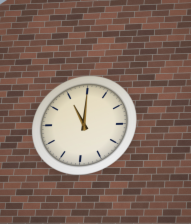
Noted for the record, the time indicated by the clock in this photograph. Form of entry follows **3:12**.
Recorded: **11:00**
